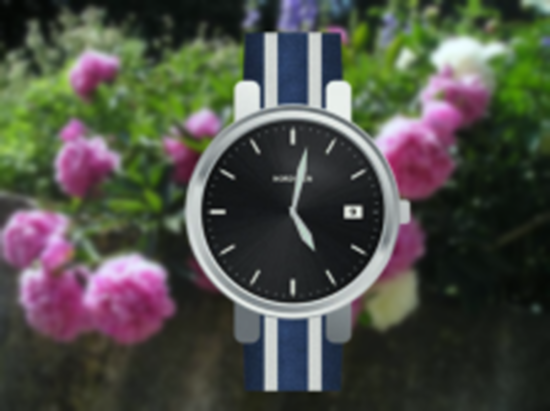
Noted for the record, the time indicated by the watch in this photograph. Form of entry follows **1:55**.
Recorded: **5:02**
